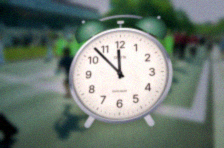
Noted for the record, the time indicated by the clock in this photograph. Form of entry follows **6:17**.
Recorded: **11:53**
